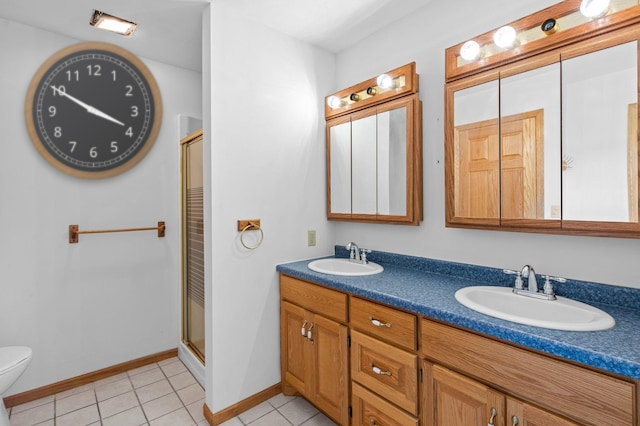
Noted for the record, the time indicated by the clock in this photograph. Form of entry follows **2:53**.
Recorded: **3:50**
